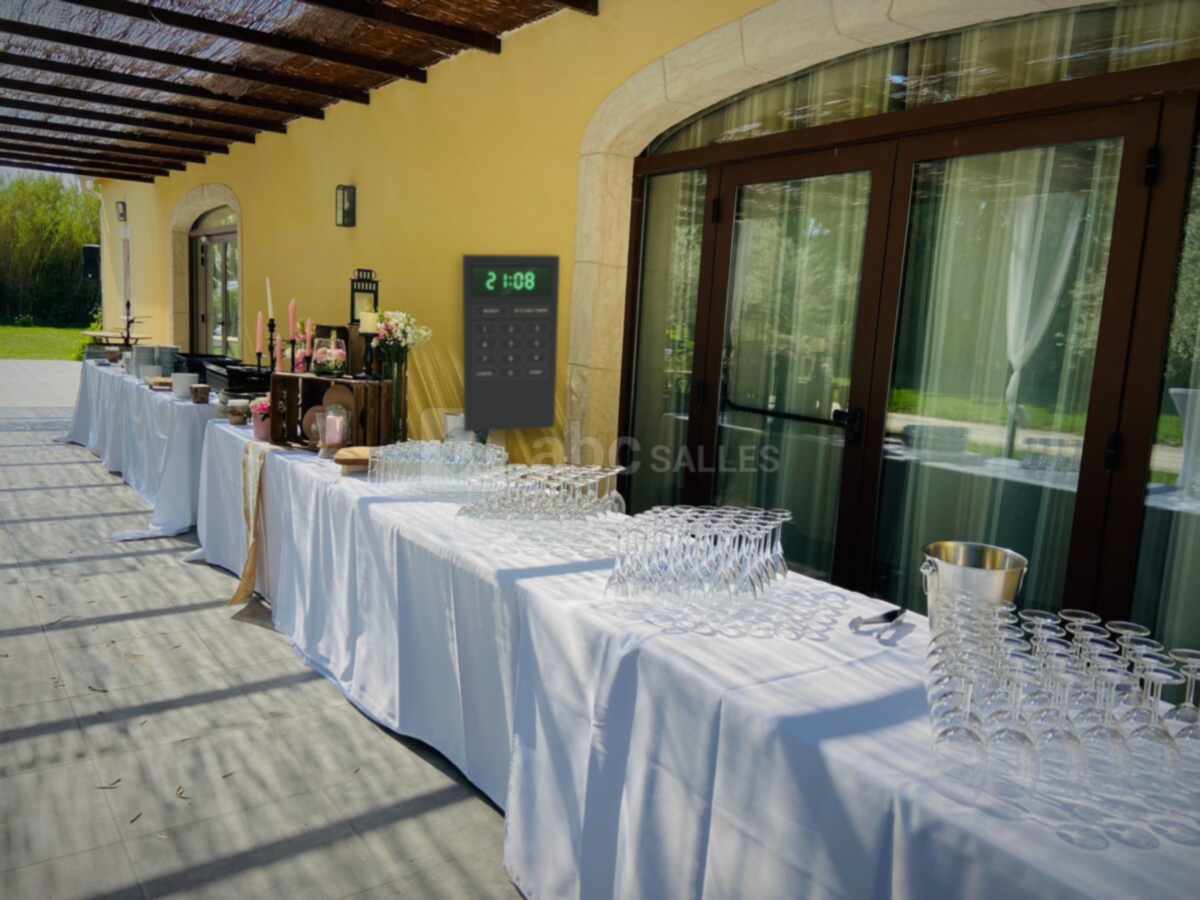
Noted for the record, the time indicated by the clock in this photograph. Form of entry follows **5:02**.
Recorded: **21:08**
